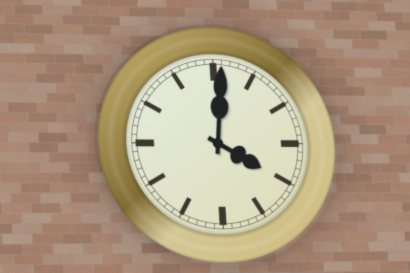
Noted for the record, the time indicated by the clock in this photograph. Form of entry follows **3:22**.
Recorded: **4:01**
